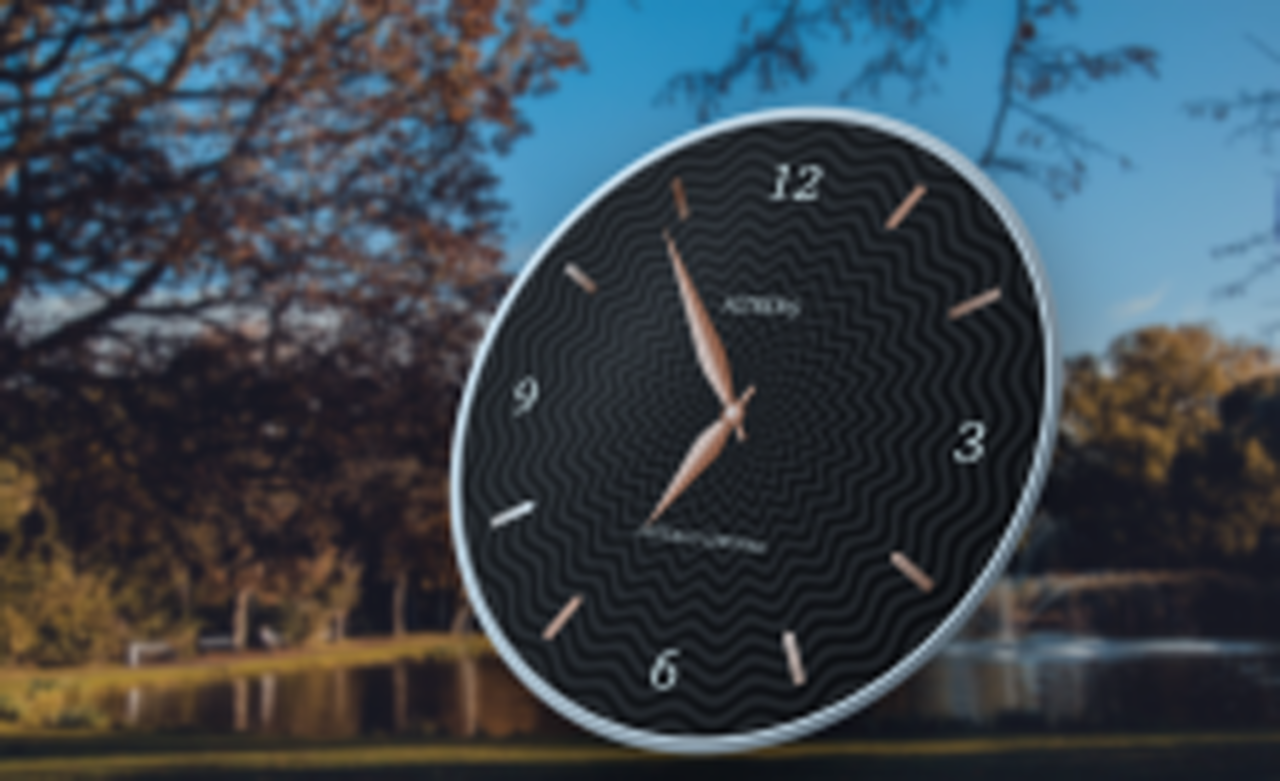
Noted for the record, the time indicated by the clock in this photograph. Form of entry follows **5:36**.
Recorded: **6:54**
